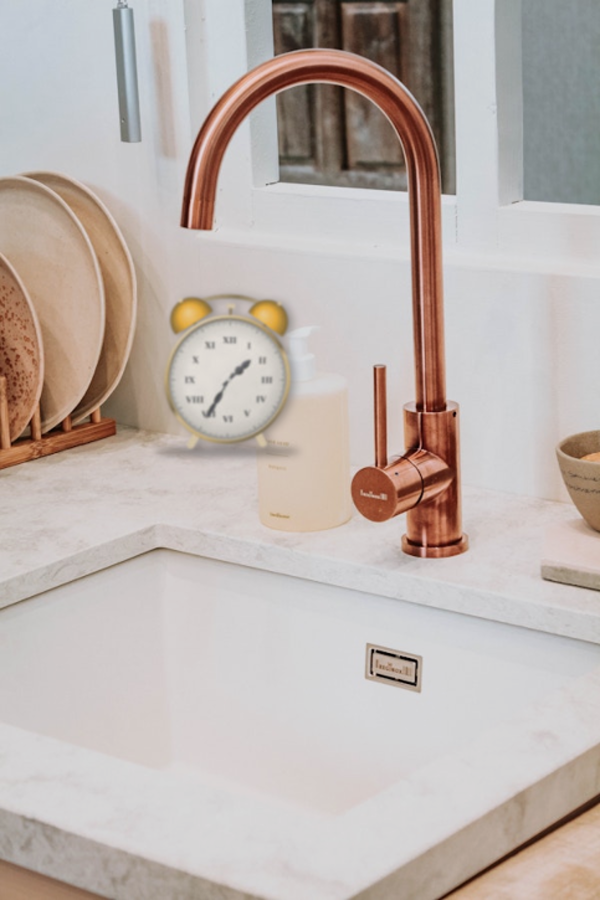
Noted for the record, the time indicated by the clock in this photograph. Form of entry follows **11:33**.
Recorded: **1:35**
